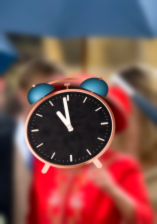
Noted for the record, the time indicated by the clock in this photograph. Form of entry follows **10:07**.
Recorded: **10:59**
